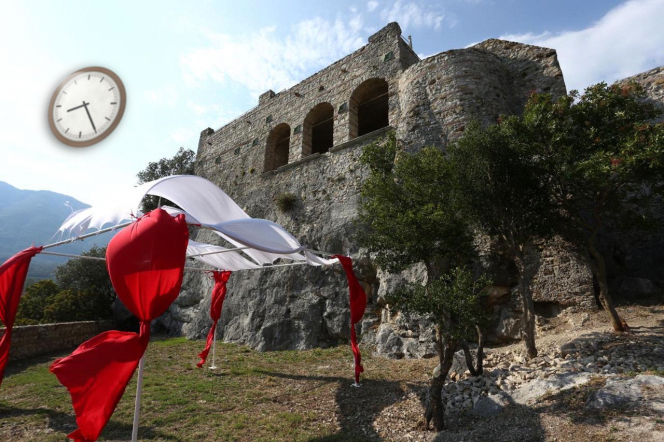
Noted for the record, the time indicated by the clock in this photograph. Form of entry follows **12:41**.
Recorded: **8:25**
